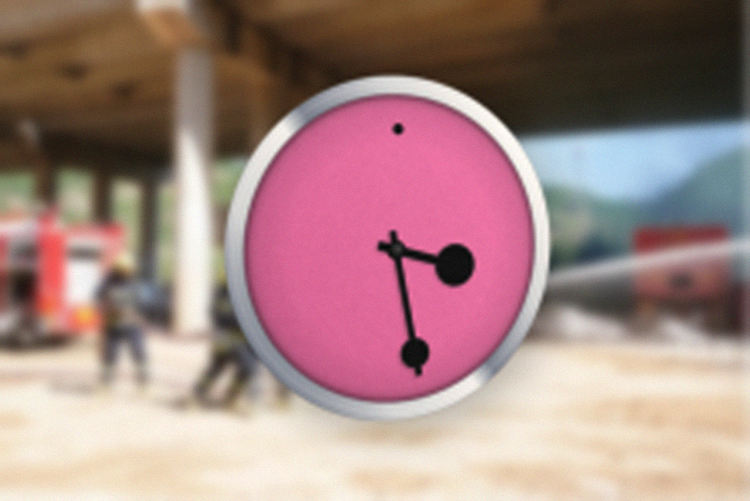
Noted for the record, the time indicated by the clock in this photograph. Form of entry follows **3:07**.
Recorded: **3:28**
